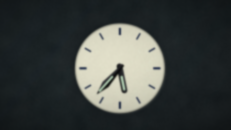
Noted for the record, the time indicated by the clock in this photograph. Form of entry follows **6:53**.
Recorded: **5:37**
